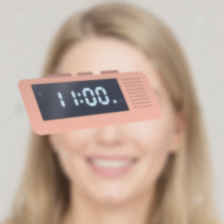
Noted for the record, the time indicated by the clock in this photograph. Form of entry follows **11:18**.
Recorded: **11:00**
